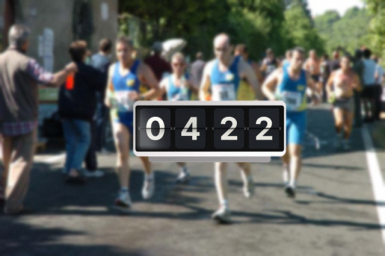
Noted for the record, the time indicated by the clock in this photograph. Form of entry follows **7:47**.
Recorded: **4:22**
